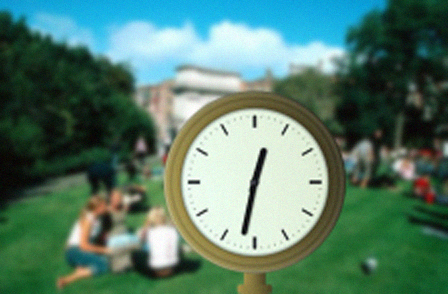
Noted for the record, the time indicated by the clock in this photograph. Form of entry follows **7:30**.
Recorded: **12:32**
